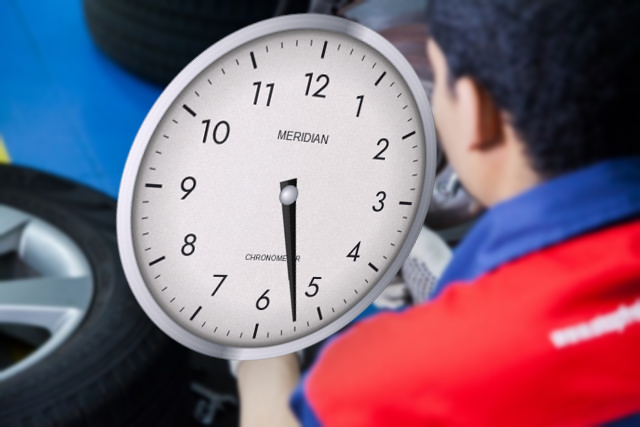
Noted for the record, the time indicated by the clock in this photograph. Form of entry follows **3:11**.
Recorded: **5:27**
